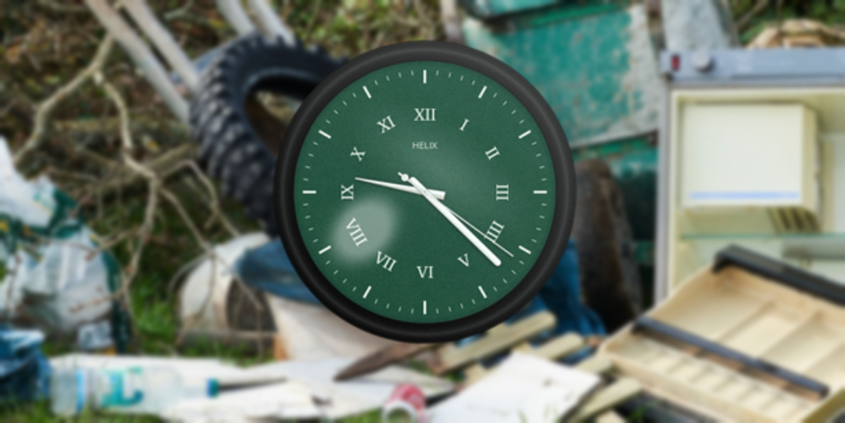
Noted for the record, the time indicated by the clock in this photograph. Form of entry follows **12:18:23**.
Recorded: **9:22:21**
